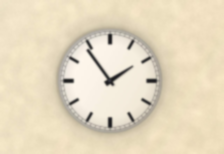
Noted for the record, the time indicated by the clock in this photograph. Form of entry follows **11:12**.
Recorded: **1:54**
